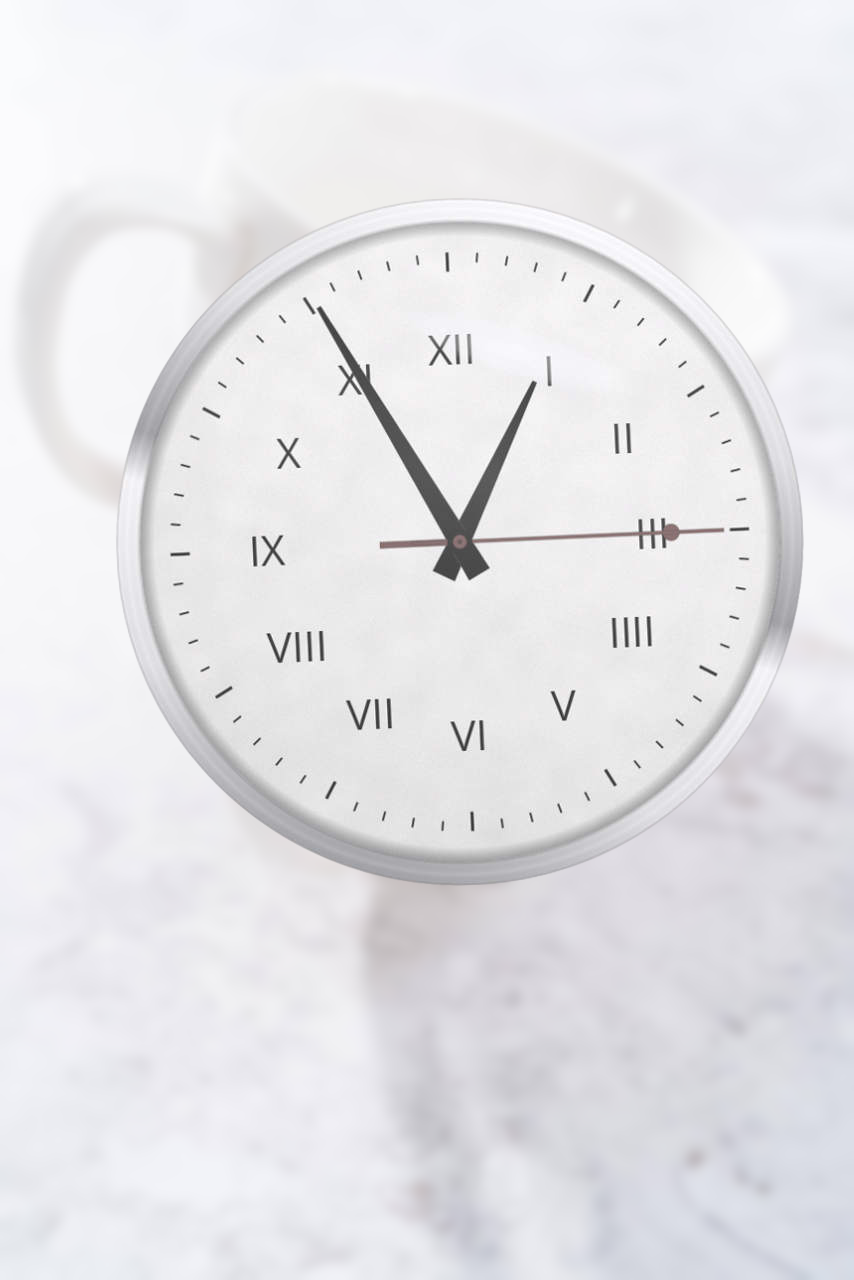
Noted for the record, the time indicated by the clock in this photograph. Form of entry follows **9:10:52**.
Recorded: **12:55:15**
